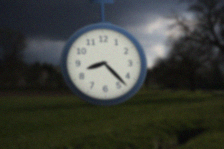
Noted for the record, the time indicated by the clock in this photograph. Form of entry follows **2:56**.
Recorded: **8:23**
